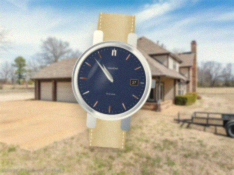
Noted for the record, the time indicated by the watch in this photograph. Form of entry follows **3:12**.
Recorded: **10:53**
